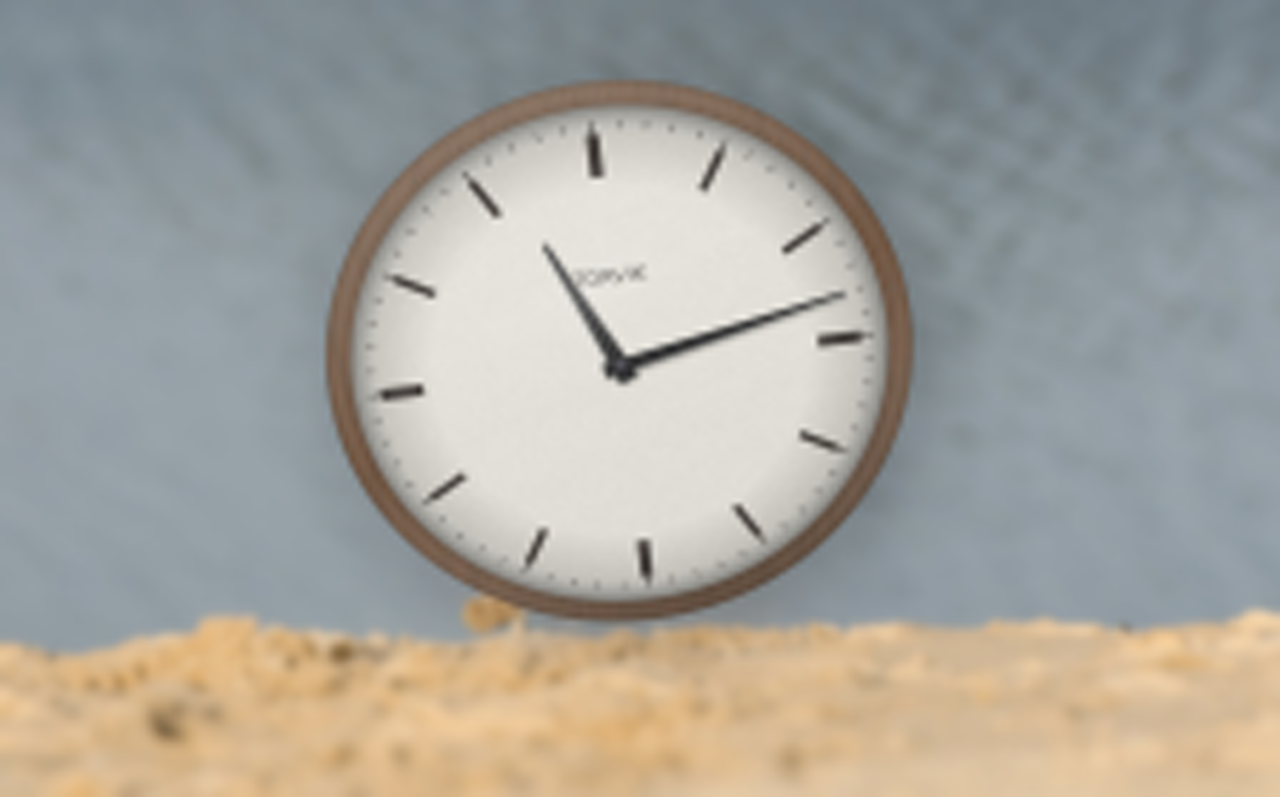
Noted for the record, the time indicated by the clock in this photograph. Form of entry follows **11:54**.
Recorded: **11:13**
